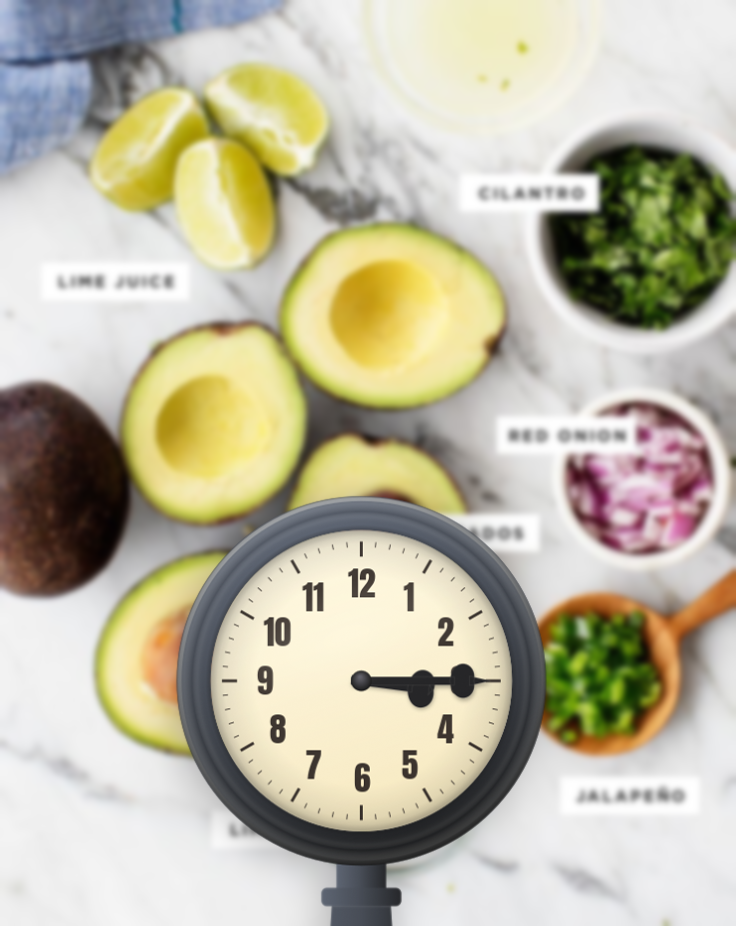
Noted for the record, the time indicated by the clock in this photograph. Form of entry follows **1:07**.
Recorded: **3:15**
